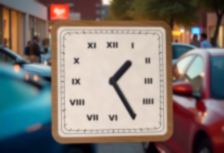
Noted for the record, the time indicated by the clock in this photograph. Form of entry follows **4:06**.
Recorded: **1:25**
